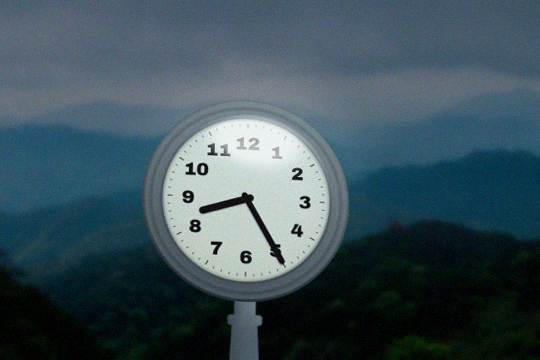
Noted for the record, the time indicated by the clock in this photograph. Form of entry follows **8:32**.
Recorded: **8:25**
